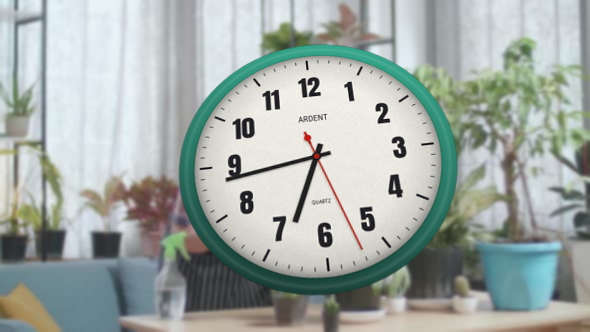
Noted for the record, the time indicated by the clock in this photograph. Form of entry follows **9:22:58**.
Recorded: **6:43:27**
